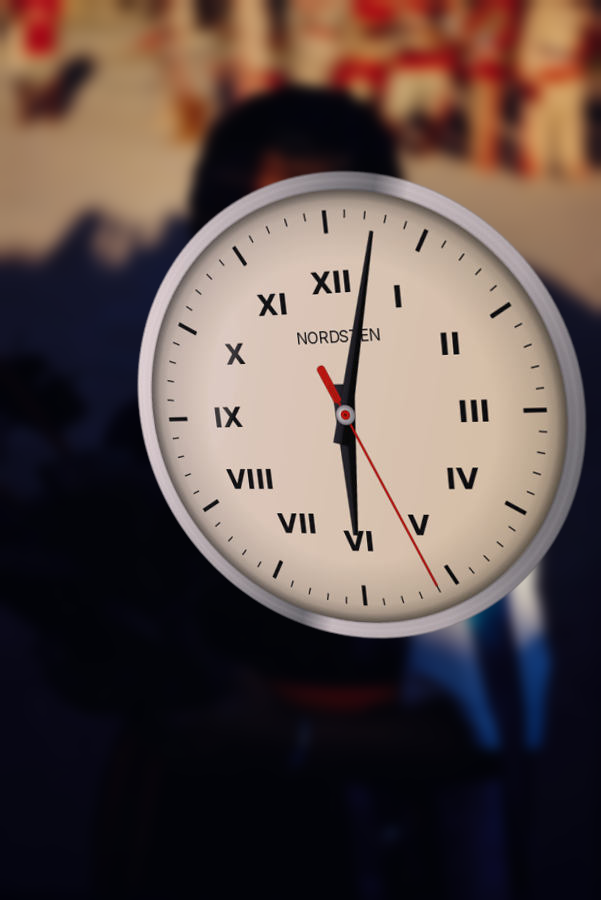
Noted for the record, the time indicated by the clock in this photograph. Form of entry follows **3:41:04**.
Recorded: **6:02:26**
